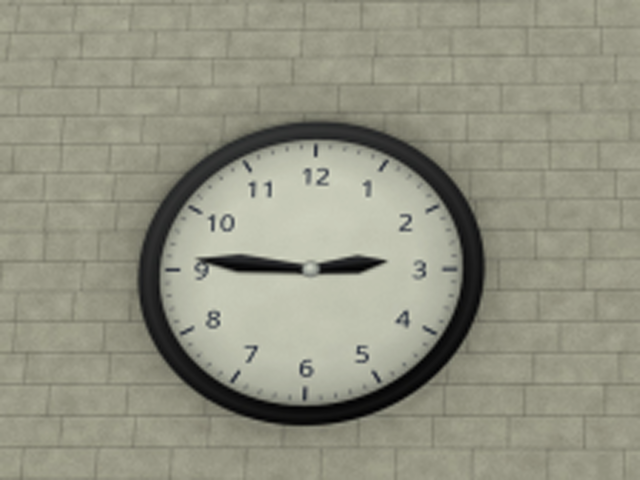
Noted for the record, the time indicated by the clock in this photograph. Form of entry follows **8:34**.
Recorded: **2:46**
